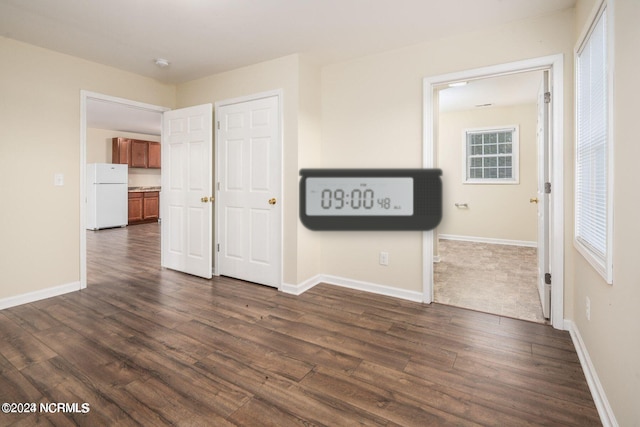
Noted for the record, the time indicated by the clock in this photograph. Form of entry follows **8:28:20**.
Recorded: **9:00:48**
